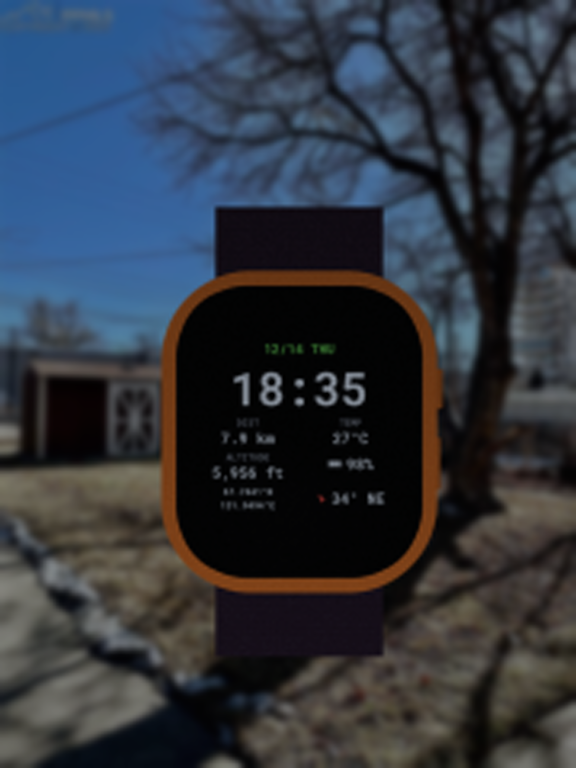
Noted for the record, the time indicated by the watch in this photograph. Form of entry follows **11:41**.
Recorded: **18:35**
